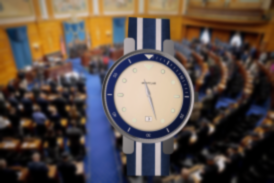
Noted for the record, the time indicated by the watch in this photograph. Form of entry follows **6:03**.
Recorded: **11:27**
